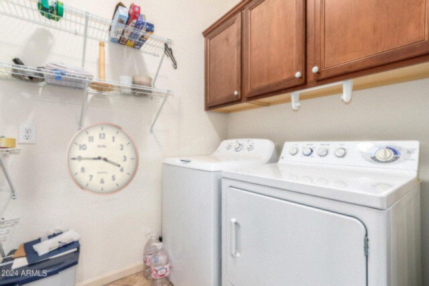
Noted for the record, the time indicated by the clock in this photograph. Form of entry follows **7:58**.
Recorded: **3:45**
